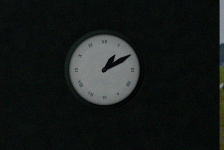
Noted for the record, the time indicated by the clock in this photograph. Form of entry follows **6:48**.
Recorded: **1:10**
